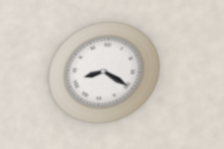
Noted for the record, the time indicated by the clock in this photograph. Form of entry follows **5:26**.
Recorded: **8:20**
